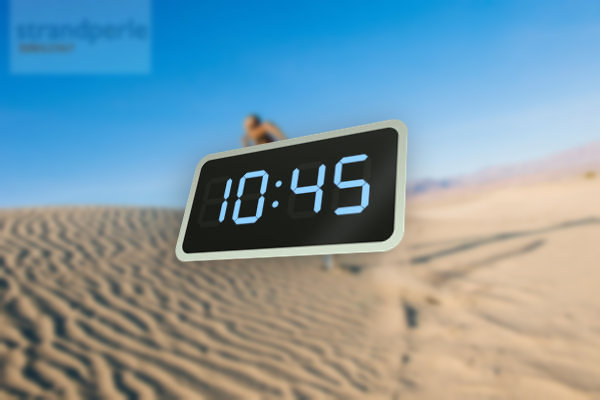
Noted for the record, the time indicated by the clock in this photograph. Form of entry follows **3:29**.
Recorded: **10:45**
